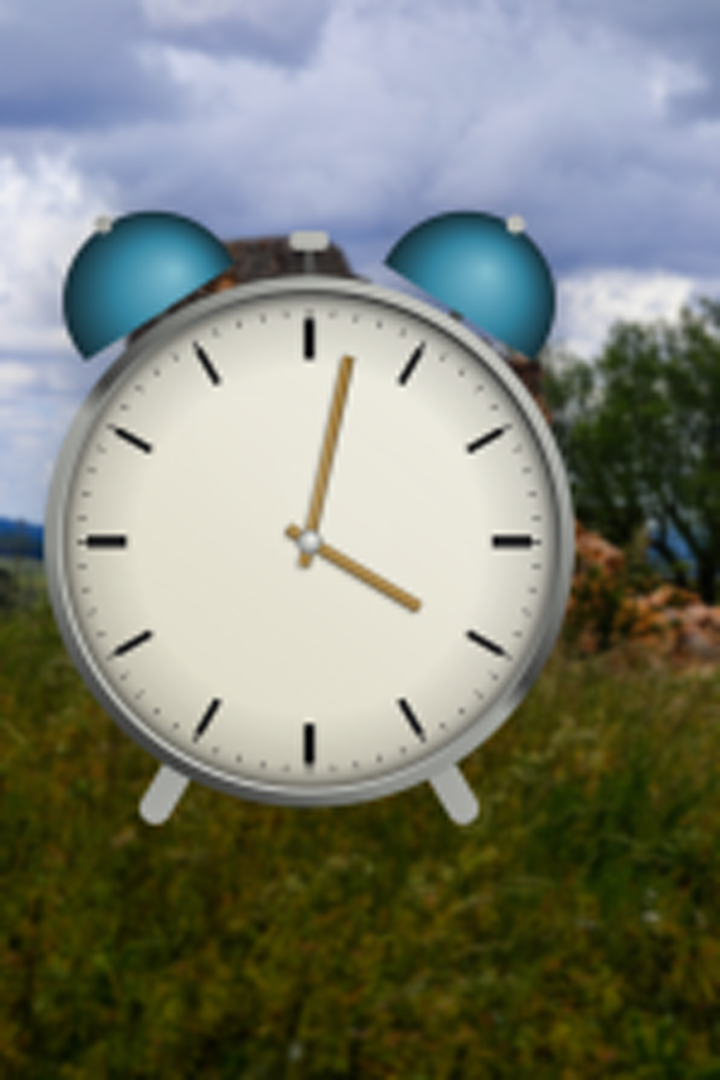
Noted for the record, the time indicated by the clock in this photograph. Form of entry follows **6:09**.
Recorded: **4:02**
